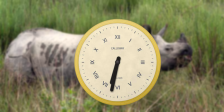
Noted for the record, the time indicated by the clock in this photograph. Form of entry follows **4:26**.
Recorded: **6:32**
